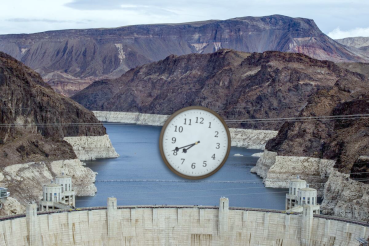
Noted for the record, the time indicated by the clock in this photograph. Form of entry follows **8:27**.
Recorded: **7:41**
